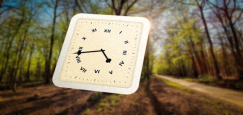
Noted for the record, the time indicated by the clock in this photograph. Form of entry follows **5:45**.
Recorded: **4:43**
